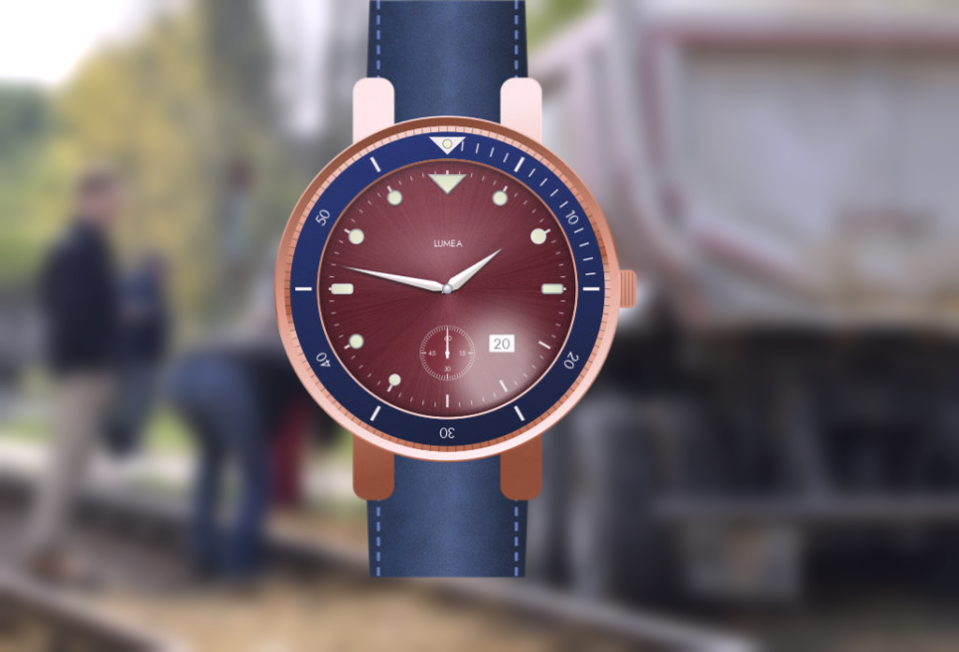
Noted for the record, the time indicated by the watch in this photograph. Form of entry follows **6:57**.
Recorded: **1:47**
